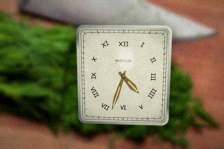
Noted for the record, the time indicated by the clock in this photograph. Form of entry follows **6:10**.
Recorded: **4:33**
